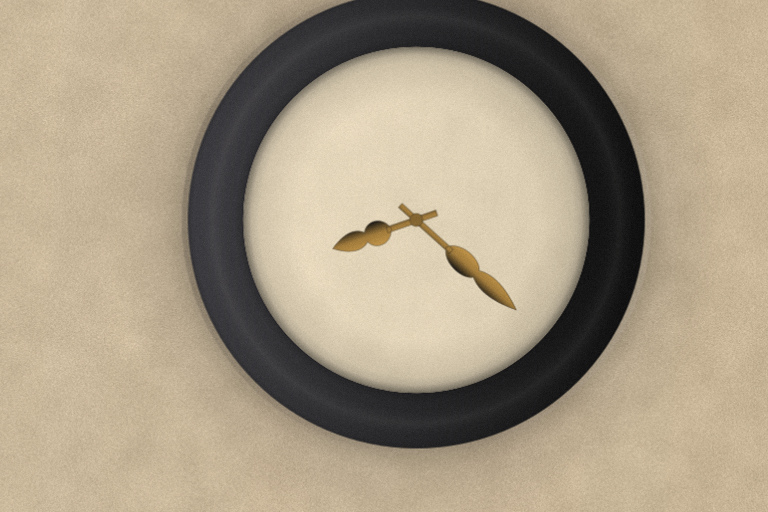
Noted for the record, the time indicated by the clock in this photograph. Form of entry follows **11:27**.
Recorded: **8:22**
